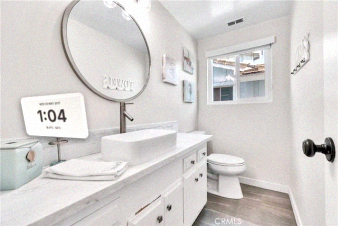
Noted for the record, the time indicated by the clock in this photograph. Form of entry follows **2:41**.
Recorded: **1:04**
